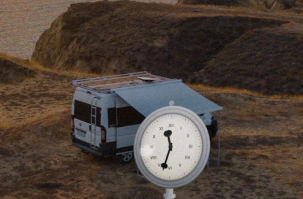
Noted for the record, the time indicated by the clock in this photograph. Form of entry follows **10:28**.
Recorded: **11:33**
